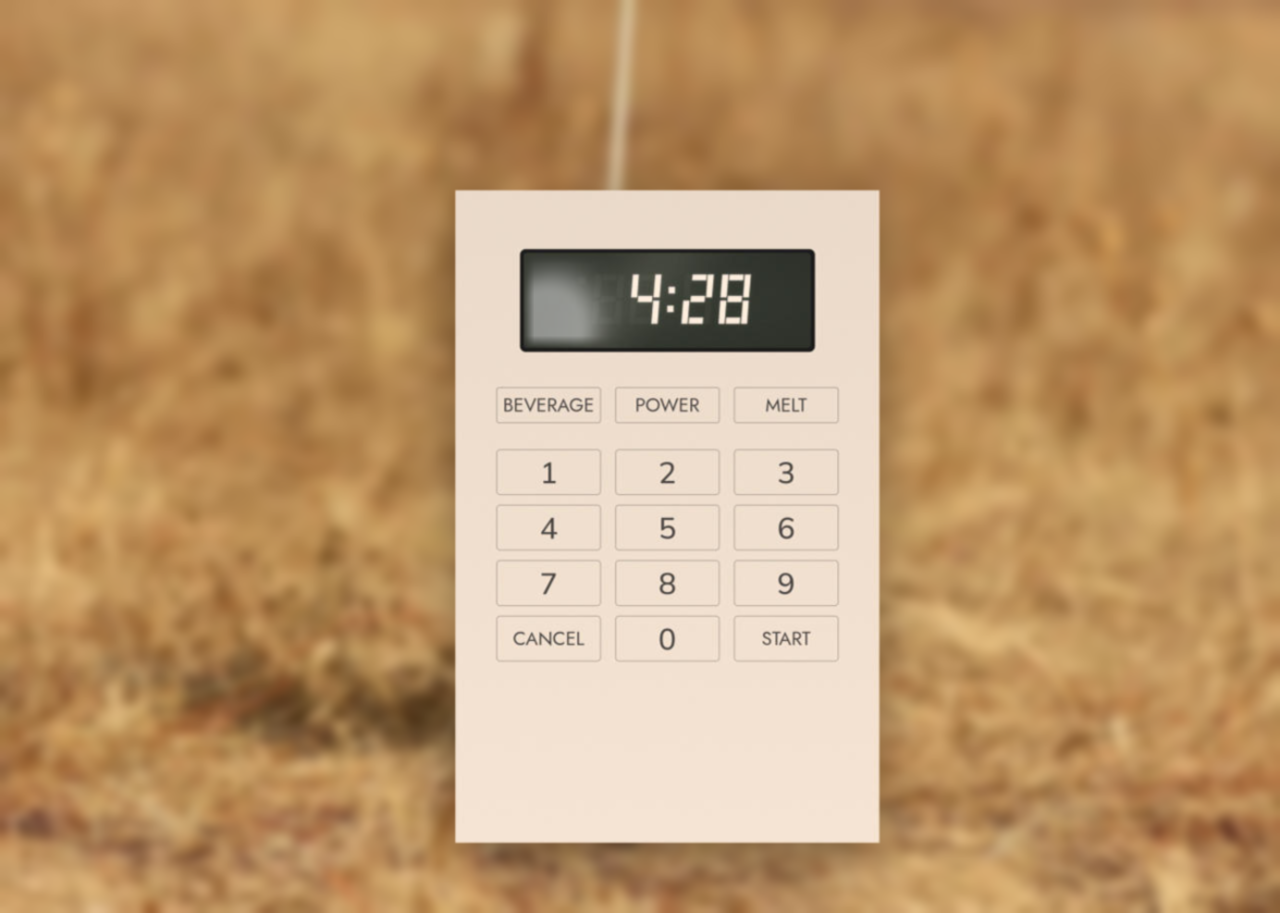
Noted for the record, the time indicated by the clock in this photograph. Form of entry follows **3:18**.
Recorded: **4:28**
